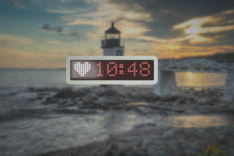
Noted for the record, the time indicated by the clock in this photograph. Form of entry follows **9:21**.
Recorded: **10:48**
